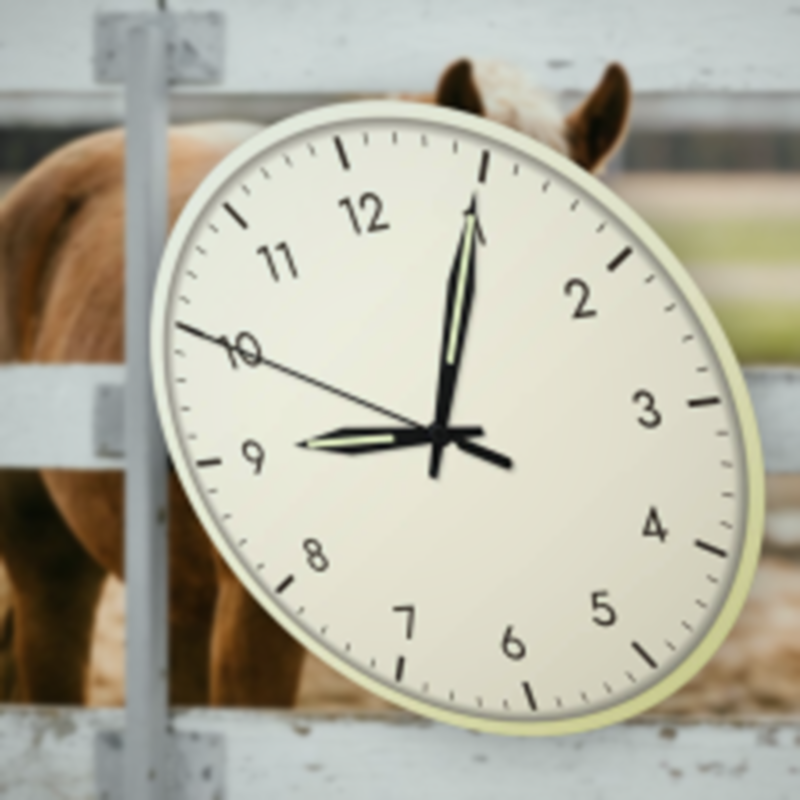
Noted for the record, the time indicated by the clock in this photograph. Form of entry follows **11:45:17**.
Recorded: **9:04:50**
